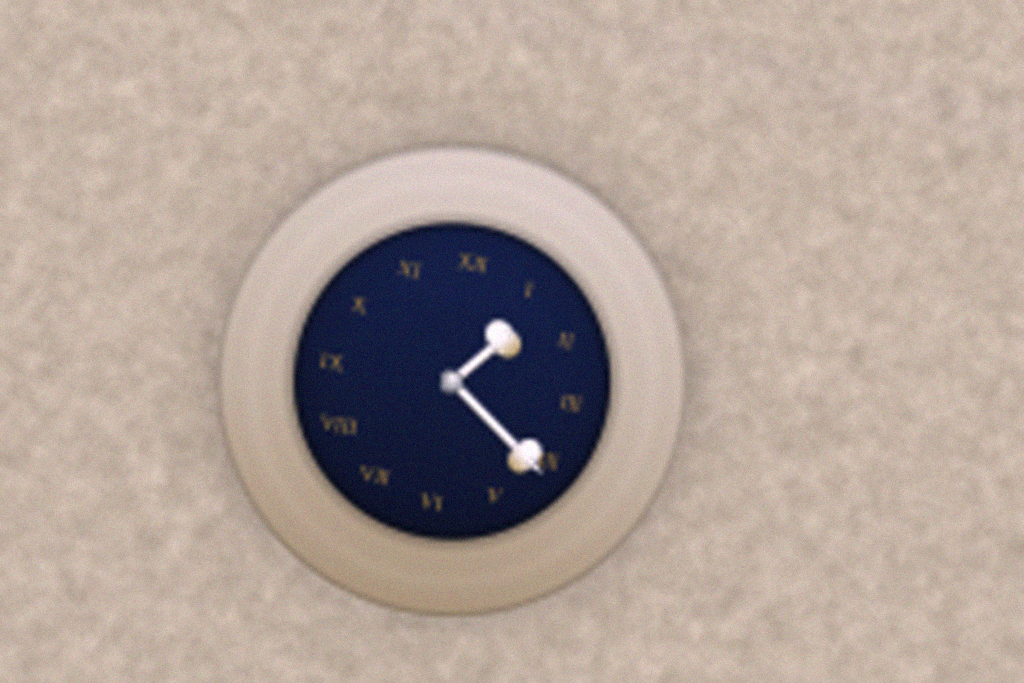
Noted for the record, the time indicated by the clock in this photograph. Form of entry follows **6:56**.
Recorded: **1:21**
